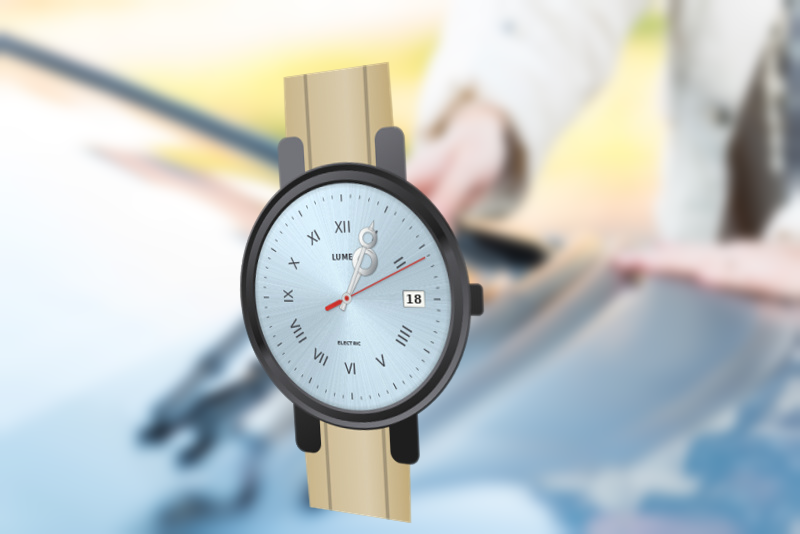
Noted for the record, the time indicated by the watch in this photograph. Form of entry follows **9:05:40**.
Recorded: **1:04:11**
